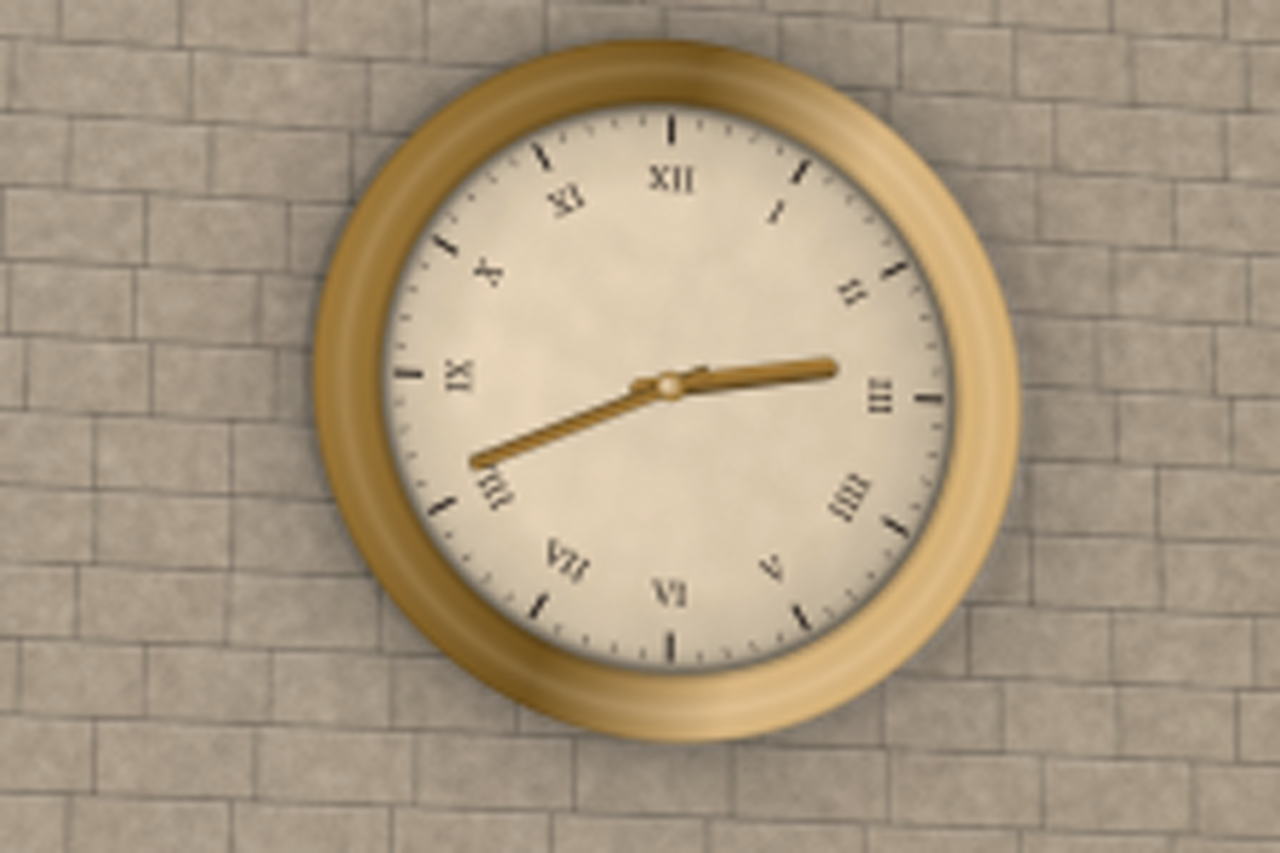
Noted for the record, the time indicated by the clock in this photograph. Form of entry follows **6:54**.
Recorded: **2:41**
